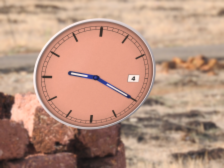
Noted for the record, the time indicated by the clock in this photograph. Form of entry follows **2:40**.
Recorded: **9:20**
